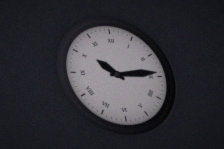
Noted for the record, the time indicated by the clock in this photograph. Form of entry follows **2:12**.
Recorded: **10:14**
